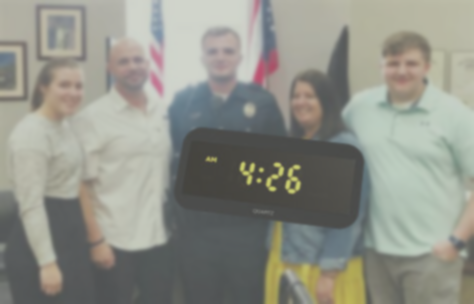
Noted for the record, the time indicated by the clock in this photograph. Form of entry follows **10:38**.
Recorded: **4:26**
